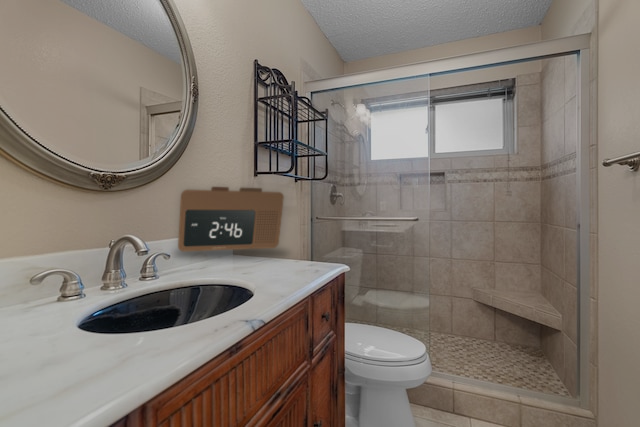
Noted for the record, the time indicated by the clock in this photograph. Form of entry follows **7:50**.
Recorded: **2:46**
